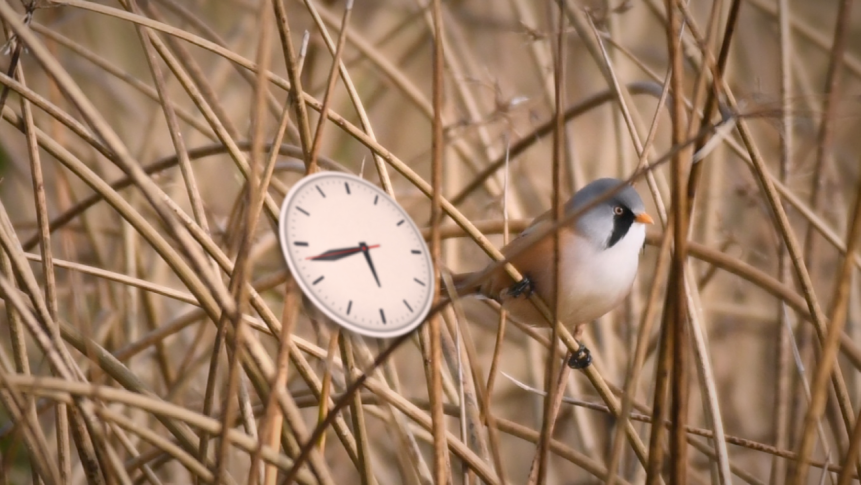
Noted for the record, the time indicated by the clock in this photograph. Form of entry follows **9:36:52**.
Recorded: **5:42:43**
